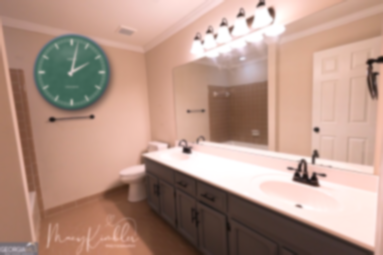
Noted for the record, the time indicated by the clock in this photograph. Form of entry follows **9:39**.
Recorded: **2:02**
